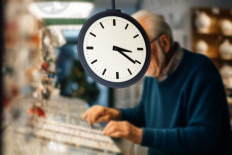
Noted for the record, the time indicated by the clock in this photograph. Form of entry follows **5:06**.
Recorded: **3:21**
